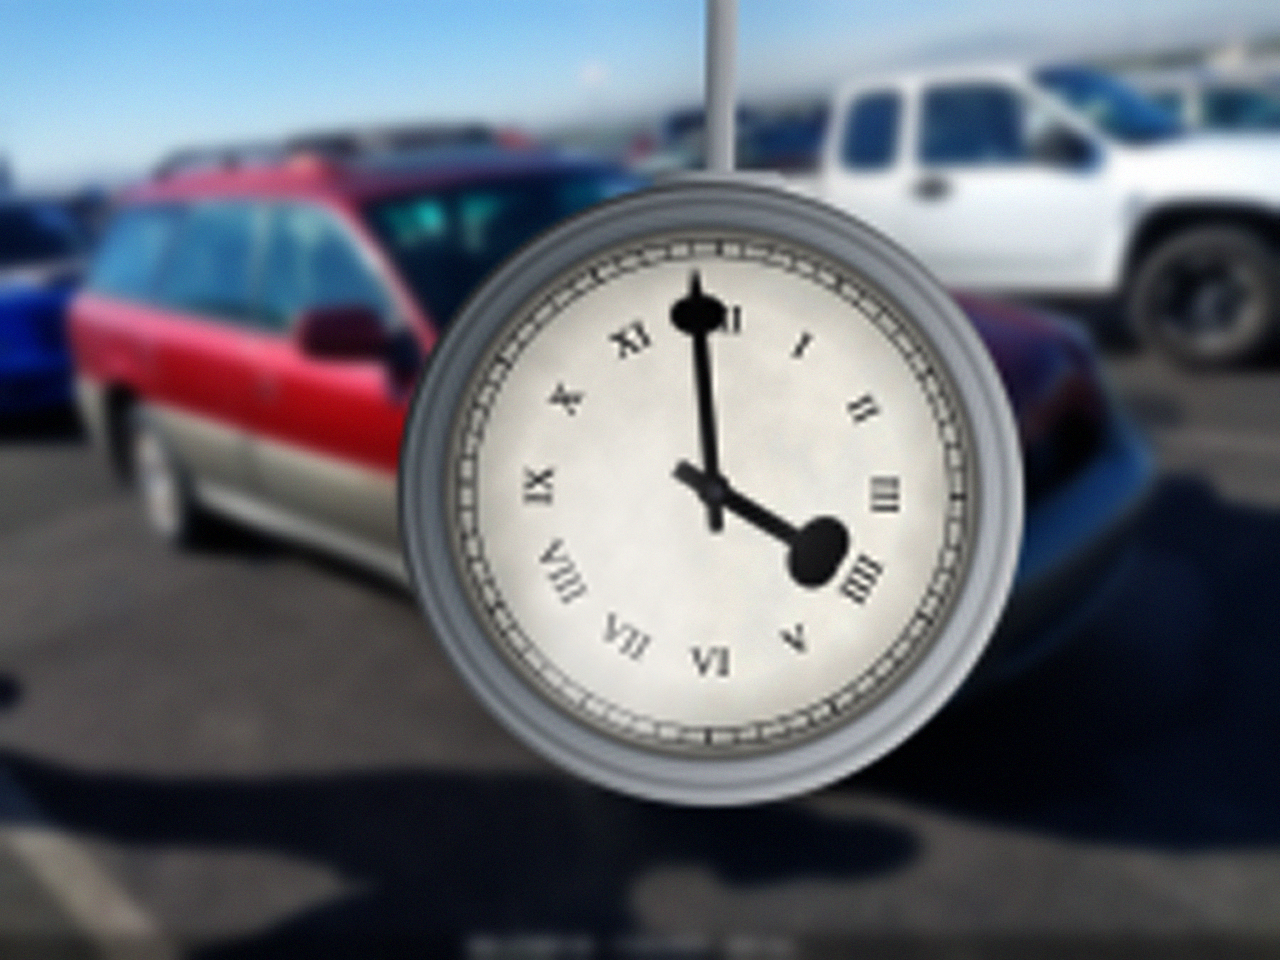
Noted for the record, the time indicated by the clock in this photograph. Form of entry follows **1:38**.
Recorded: **3:59**
